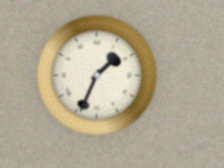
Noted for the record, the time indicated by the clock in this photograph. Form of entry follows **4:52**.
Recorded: **1:34**
